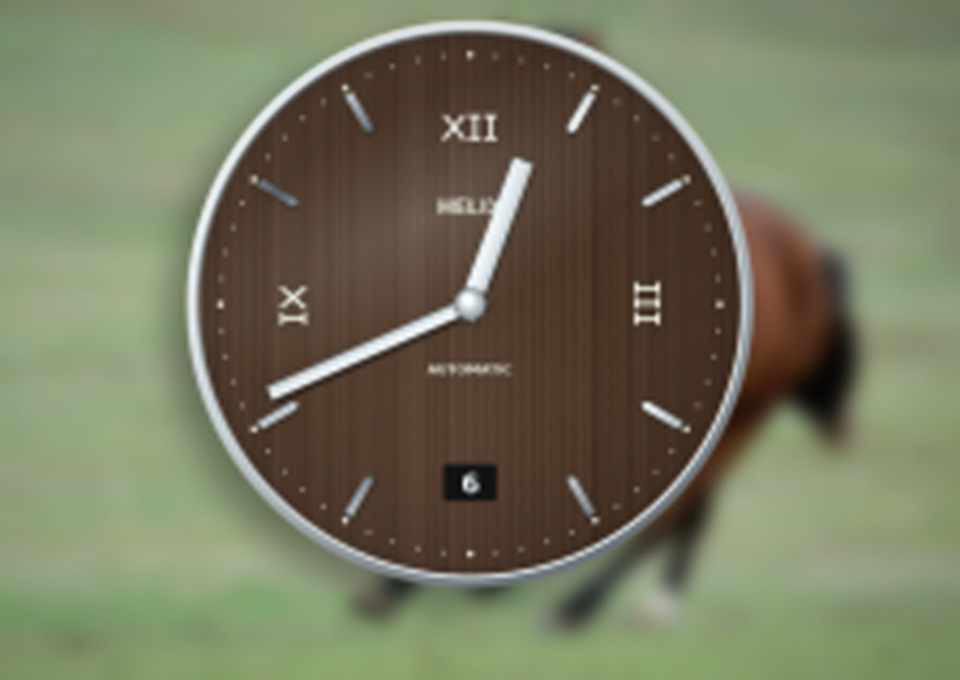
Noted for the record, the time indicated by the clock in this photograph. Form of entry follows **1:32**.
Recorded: **12:41**
